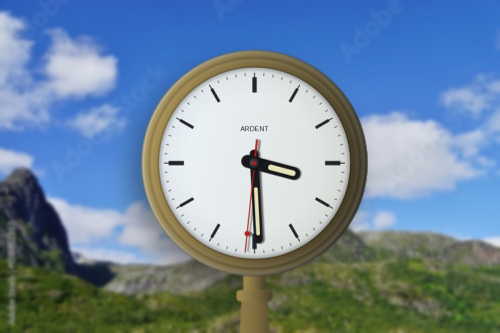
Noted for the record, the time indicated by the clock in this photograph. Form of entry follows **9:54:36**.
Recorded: **3:29:31**
